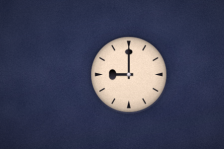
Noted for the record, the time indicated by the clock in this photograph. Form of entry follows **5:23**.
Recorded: **9:00**
